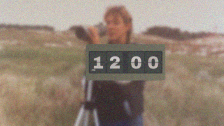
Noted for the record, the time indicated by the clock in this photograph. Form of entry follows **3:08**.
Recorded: **12:00**
